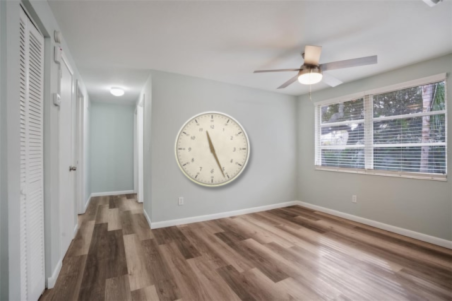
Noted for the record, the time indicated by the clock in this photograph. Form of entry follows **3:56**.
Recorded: **11:26**
